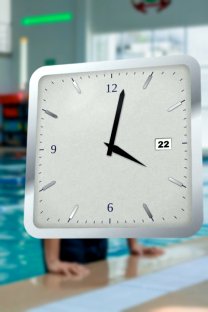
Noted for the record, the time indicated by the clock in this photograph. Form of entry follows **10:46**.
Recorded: **4:02**
